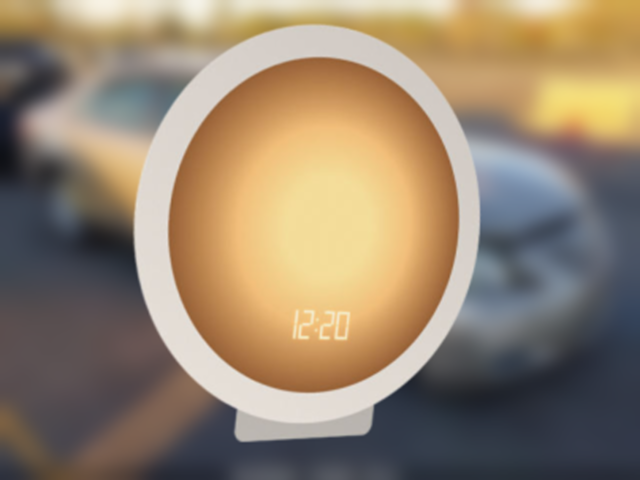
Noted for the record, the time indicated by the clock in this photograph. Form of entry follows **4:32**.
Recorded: **12:20**
